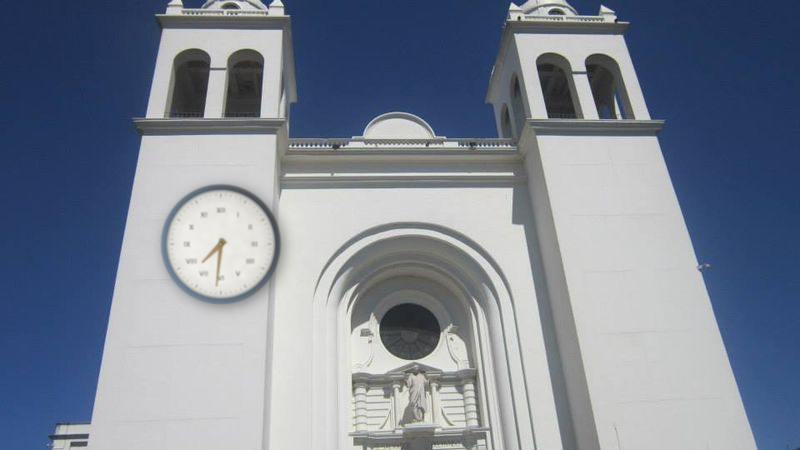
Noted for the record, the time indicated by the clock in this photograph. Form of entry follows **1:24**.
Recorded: **7:31**
